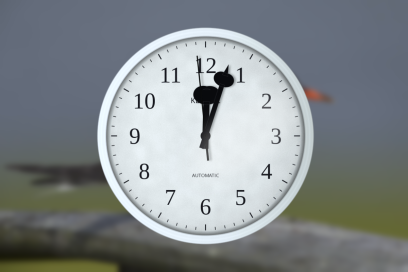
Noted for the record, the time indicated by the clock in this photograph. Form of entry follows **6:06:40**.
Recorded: **12:02:59**
